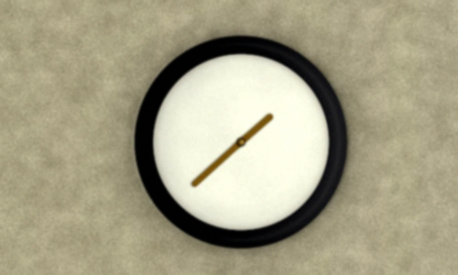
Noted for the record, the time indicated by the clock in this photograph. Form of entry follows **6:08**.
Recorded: **1:38**
